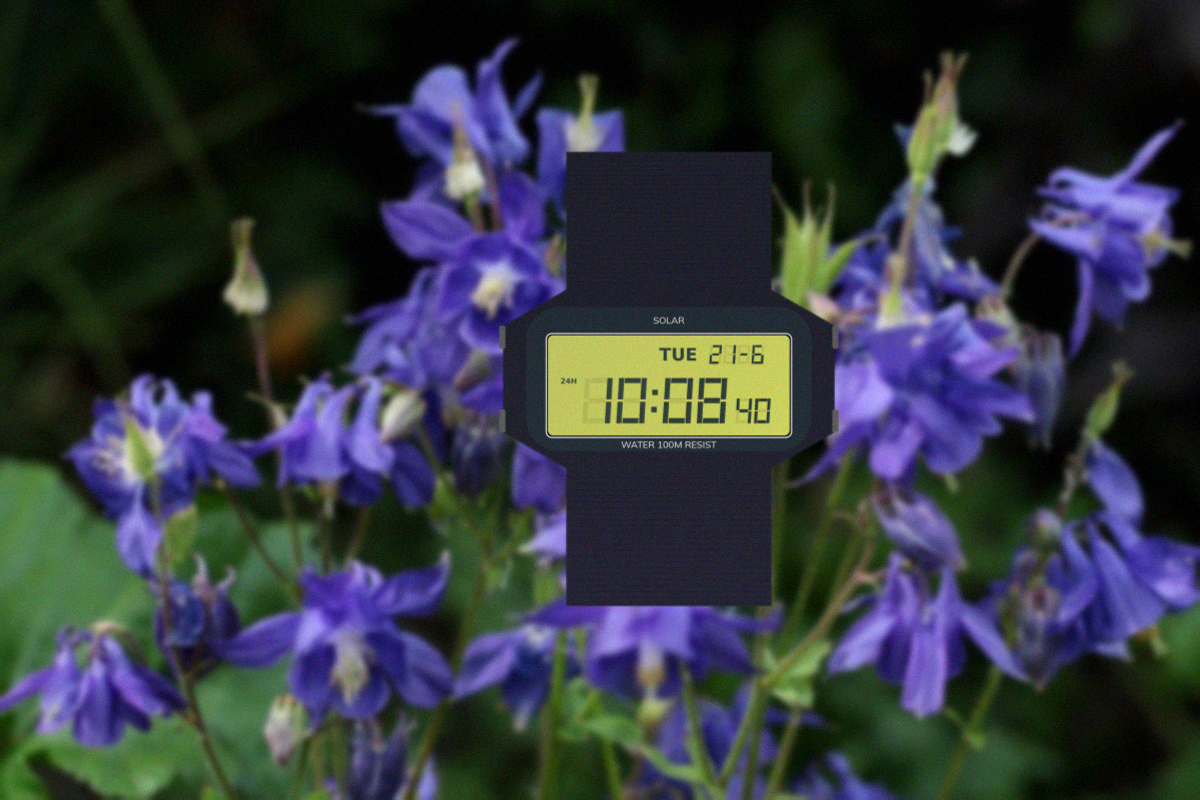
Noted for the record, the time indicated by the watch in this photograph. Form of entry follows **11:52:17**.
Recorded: **10:08:40**
